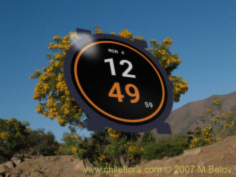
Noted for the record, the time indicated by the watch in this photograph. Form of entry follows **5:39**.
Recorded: **12:49**
